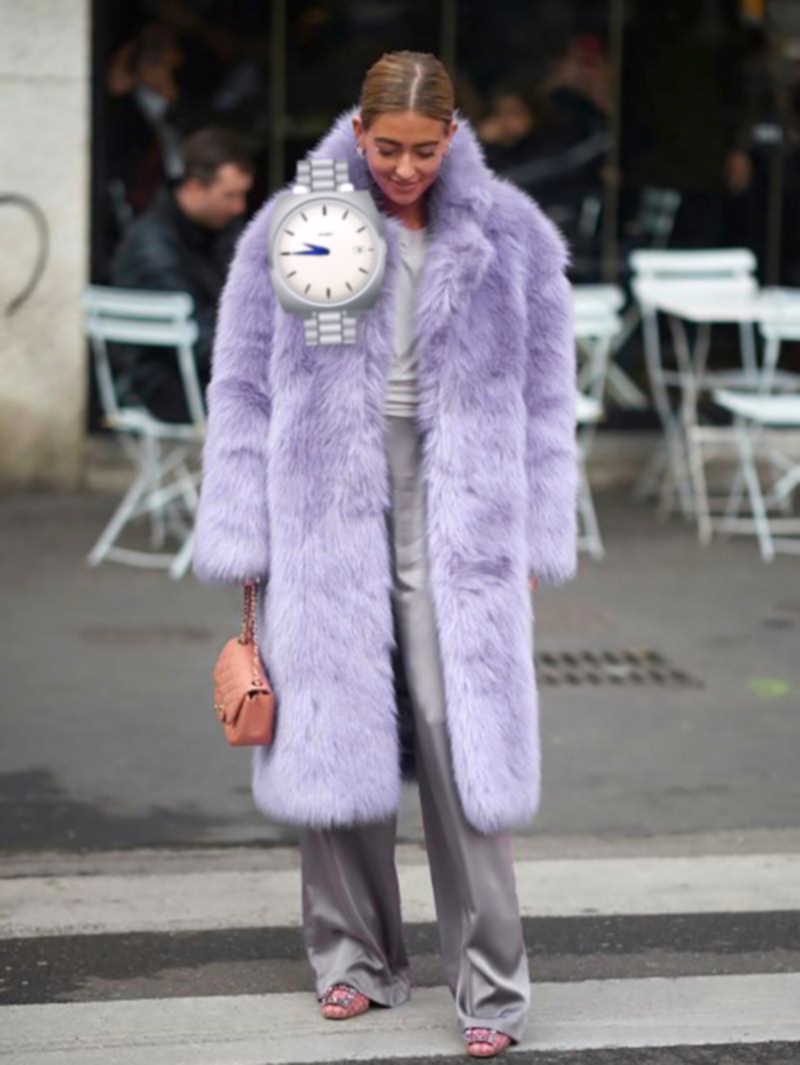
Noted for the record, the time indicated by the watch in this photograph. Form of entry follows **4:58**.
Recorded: **9:45**
